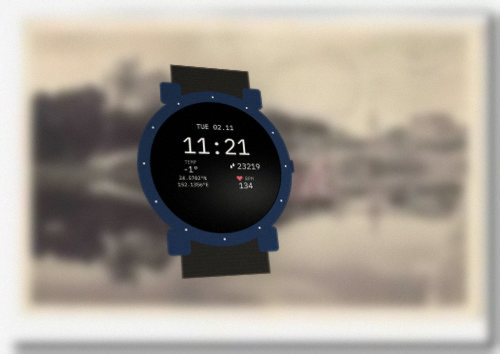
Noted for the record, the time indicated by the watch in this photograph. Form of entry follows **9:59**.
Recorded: **11:21**
